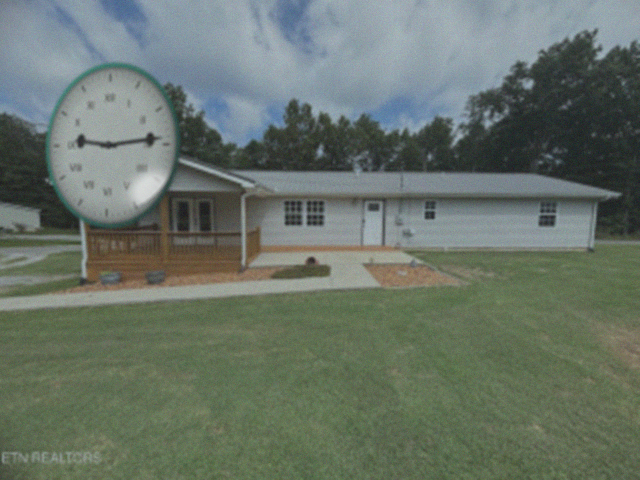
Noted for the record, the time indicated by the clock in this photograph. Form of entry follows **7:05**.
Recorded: **9:14**
